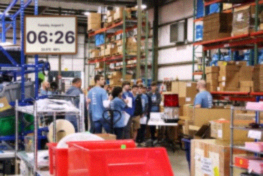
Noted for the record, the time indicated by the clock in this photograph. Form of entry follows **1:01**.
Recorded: **6:26**
